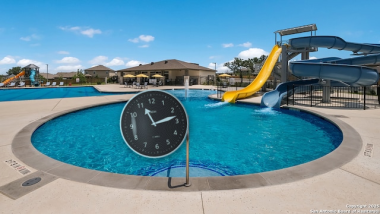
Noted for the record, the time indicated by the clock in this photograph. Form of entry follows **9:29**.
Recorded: **11:13**
